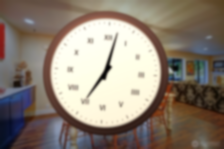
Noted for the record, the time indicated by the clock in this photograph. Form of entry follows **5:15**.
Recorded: **7:02**
